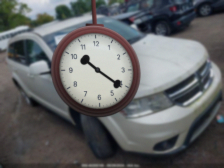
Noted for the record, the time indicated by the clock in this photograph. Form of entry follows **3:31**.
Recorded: **10:21**
